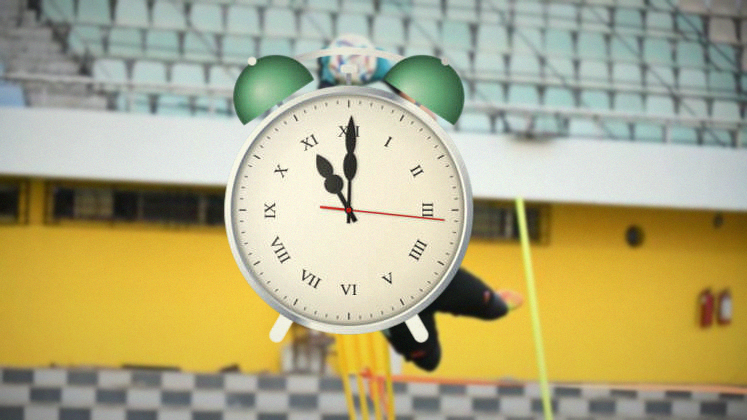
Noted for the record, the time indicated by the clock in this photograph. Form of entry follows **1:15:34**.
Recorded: **11:00:16**
